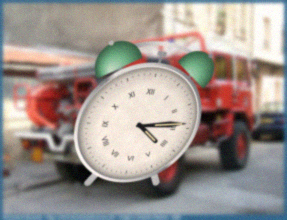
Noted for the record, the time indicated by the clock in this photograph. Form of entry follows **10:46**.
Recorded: **4:14**
